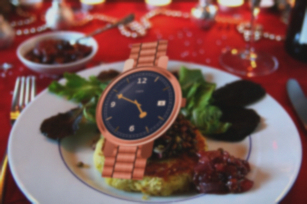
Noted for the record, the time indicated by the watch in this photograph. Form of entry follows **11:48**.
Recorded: **4:49**
